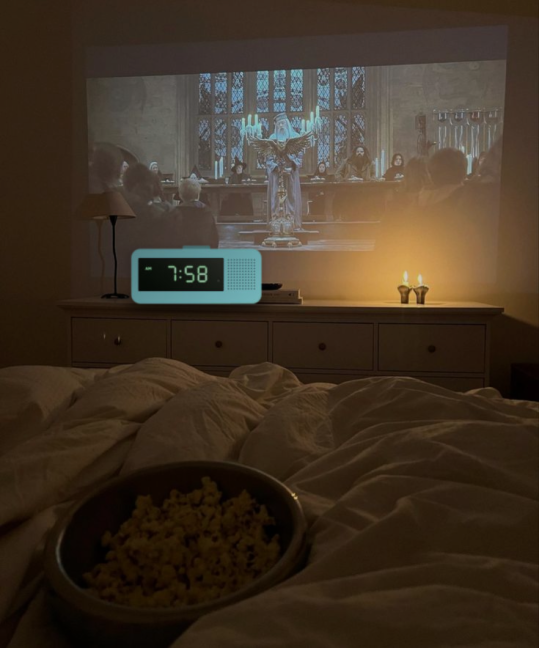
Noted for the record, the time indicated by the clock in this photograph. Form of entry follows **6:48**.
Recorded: **7:58**
